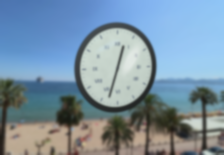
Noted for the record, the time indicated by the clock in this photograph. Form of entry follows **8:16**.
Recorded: **12:33**
